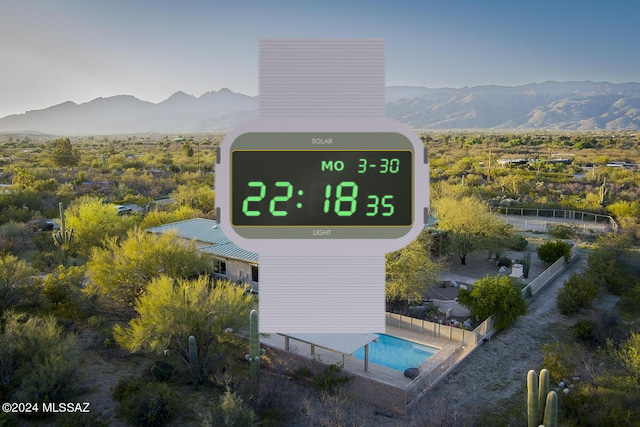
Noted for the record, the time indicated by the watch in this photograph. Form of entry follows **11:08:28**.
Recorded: **22:18:35**
